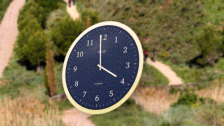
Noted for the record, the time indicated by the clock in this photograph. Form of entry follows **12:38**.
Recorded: **3:59**
